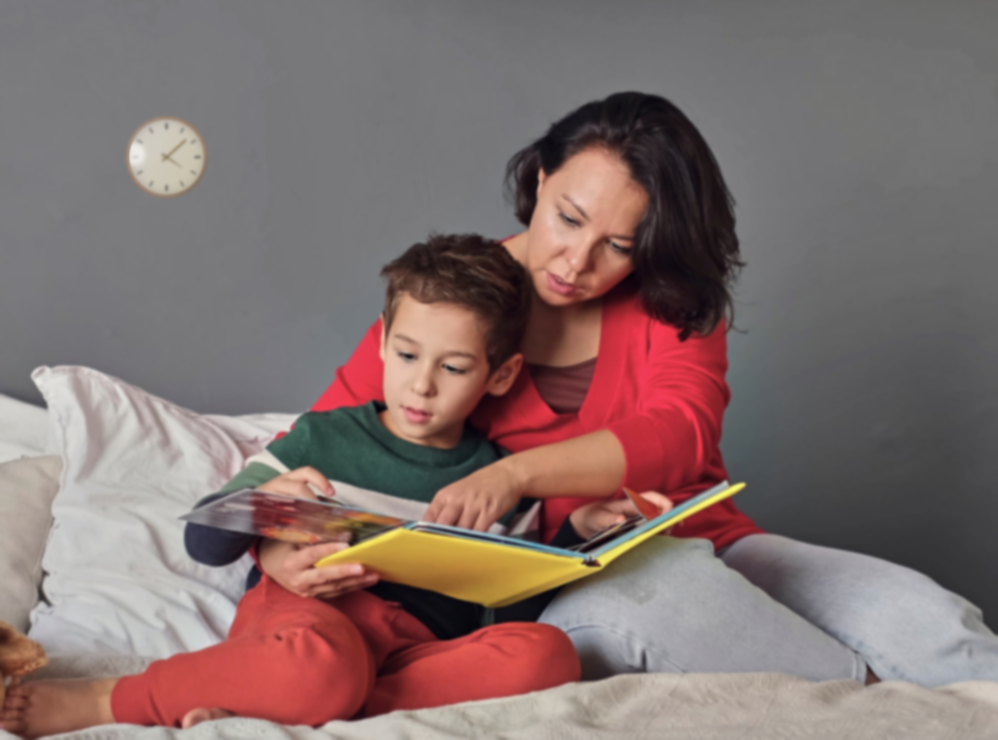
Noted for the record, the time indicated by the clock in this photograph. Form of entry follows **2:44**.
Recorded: **4:08**
